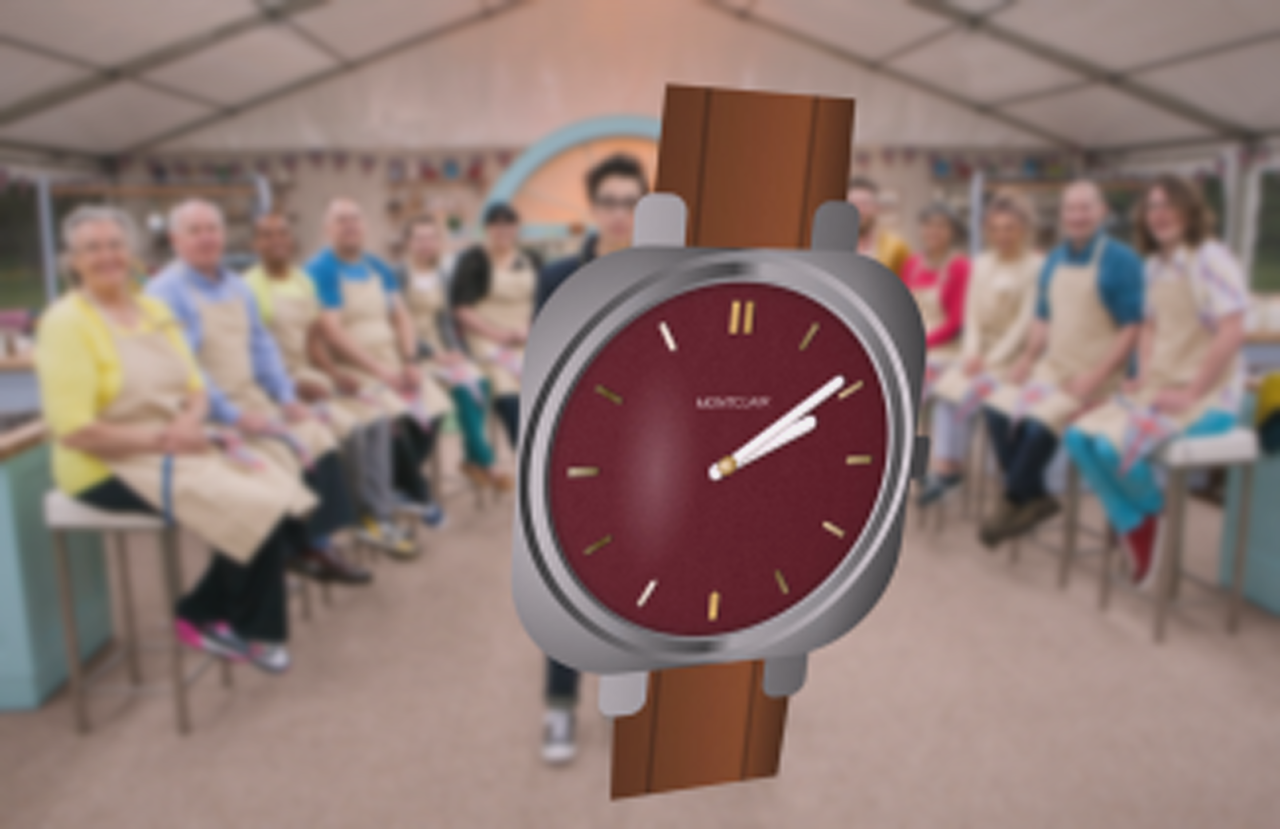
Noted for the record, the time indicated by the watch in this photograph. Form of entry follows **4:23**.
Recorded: **2:09**
